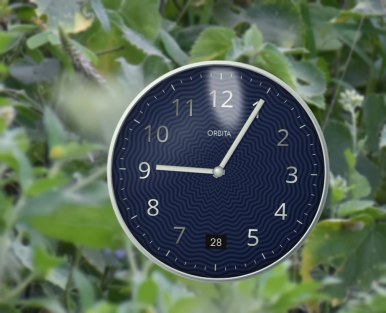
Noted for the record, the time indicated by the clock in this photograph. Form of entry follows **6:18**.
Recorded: **9:05**
